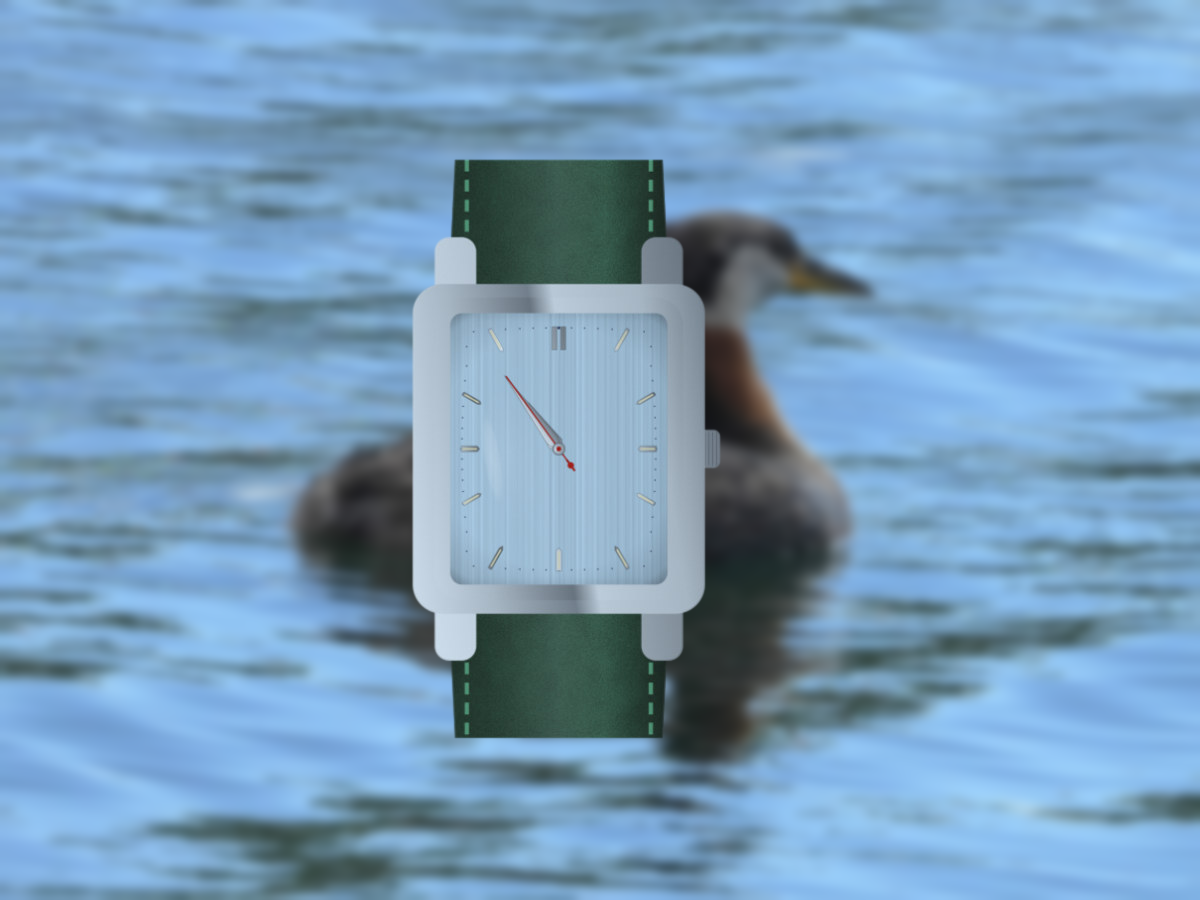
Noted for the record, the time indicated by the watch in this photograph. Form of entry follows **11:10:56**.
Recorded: **10:53:54**
